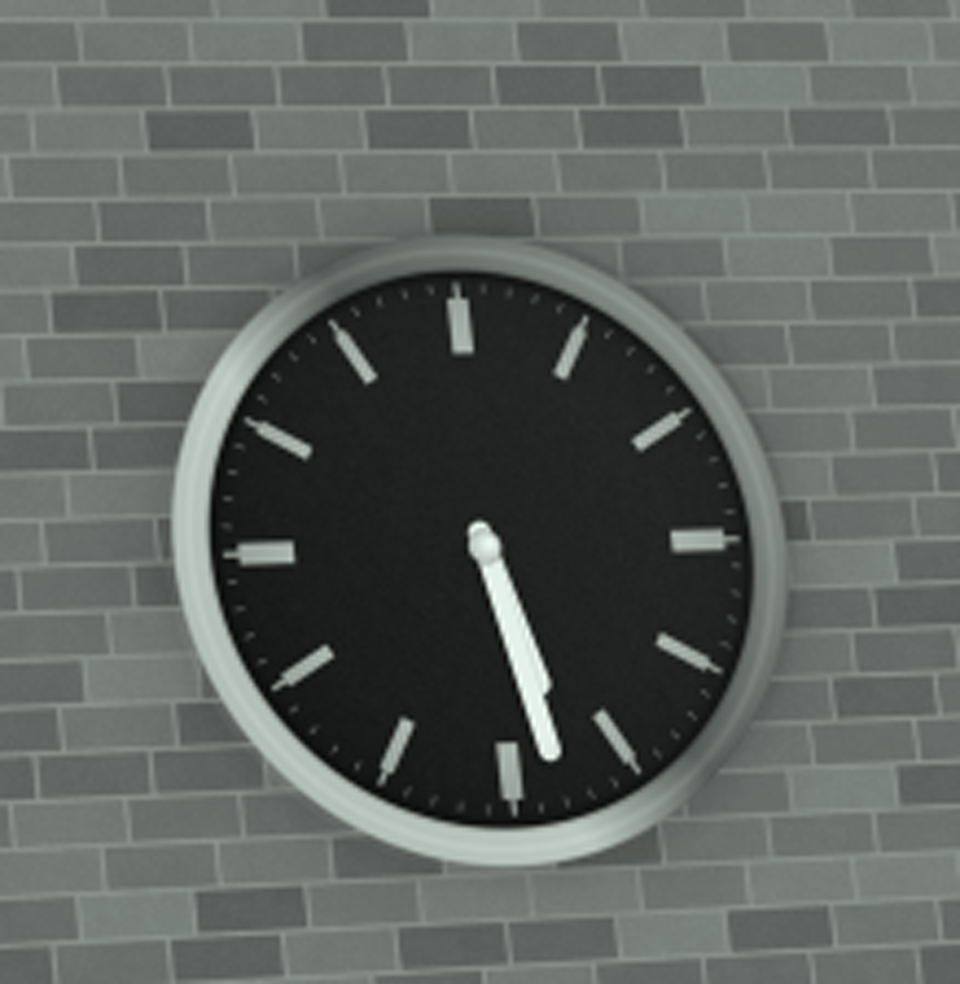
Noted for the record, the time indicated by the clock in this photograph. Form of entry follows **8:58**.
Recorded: **5:28**
